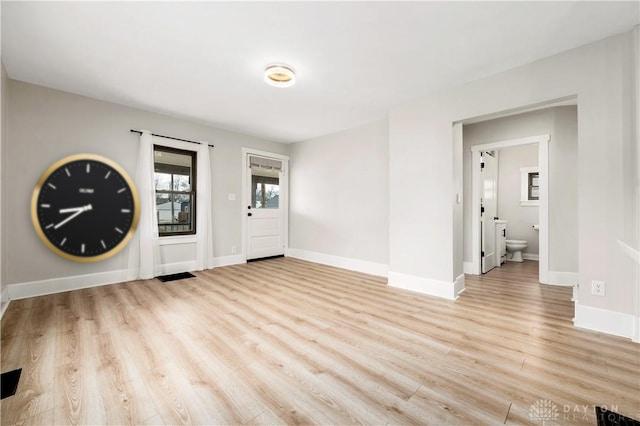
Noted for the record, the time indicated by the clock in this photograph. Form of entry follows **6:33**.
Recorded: **8:39**
